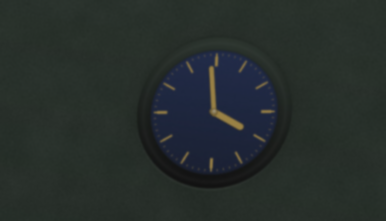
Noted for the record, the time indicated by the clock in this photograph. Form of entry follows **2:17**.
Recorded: **3:59**
